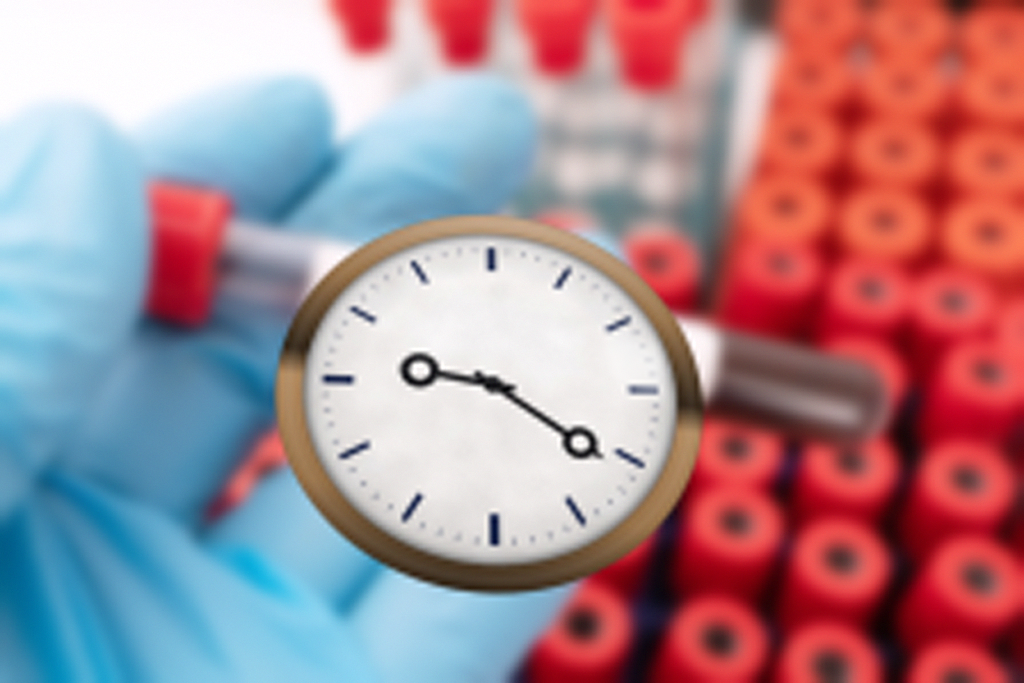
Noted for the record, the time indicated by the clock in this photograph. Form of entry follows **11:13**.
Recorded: **9:21**
